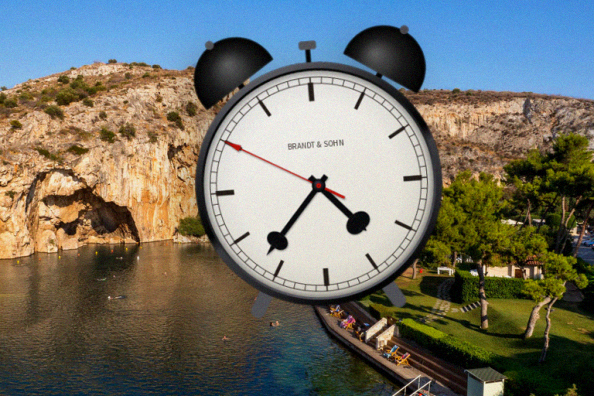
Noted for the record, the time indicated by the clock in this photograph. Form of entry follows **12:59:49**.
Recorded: **4:36:50**
